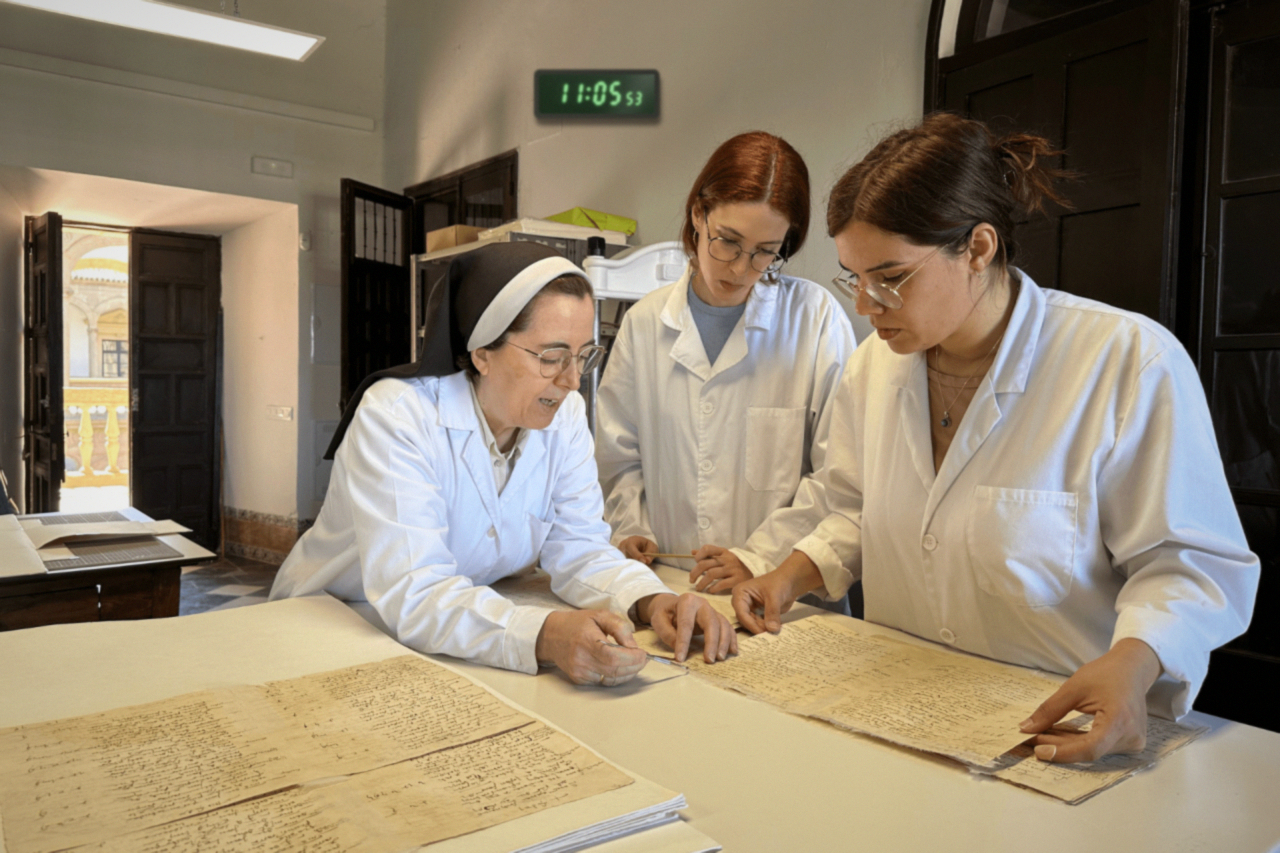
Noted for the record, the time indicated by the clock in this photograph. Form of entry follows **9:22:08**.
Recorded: **11:05:53**
